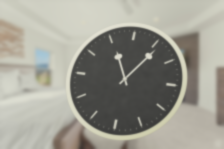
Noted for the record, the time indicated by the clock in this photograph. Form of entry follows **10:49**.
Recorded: **11:06**
